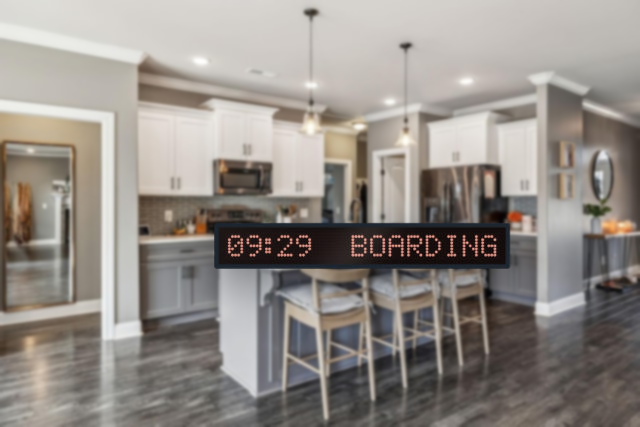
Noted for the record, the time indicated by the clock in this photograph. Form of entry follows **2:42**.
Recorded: **9:29**
